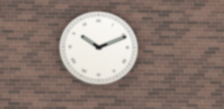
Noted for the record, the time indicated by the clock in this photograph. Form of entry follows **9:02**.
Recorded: **10:11**
